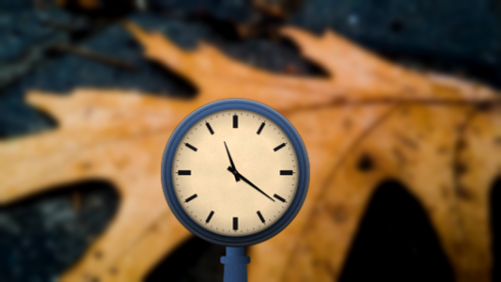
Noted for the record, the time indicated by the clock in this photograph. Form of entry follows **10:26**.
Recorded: **11:21**
